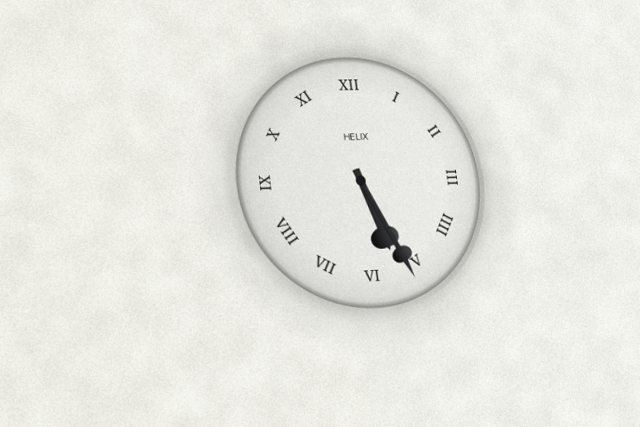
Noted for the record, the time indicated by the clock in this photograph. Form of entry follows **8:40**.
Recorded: **5:26**
